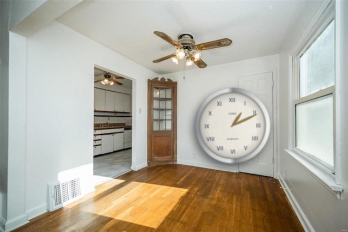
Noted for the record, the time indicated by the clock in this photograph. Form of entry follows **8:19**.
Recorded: **1:11**
